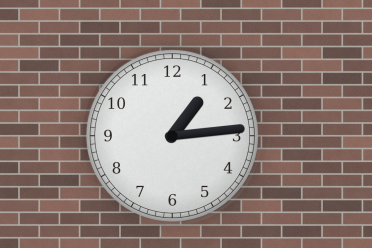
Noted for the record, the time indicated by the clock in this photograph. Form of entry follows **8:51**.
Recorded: **1:14**
